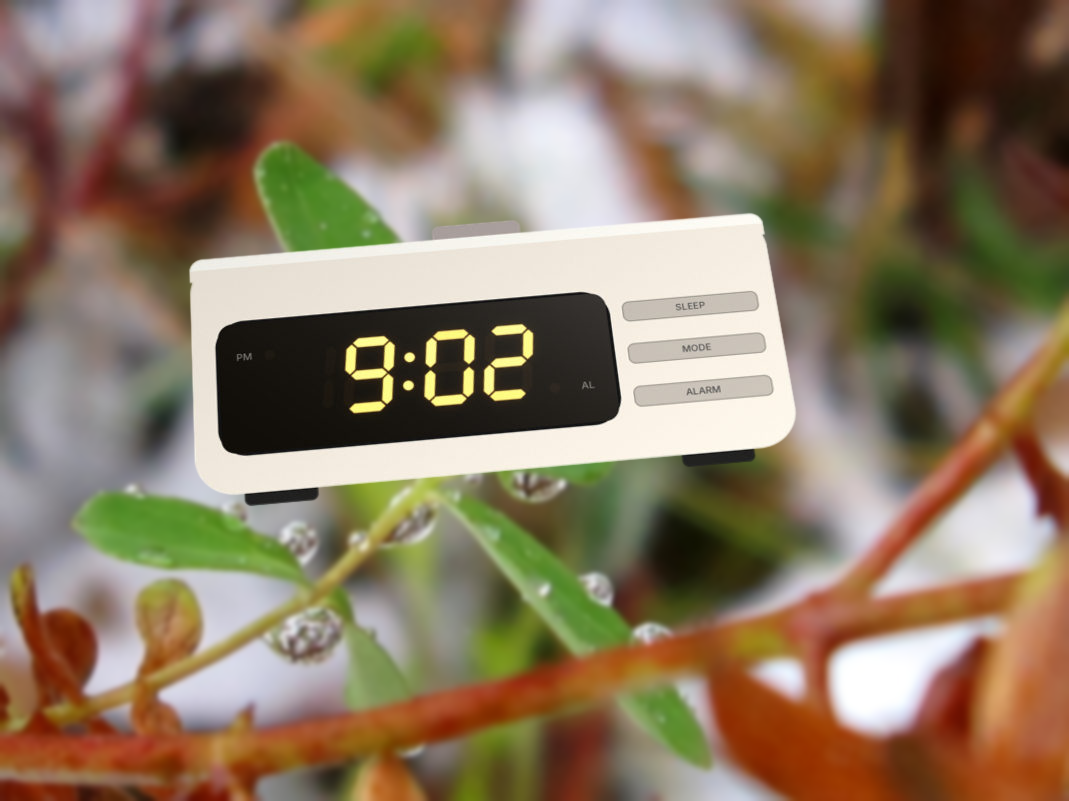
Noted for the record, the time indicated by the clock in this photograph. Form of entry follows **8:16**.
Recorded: **9:02**
